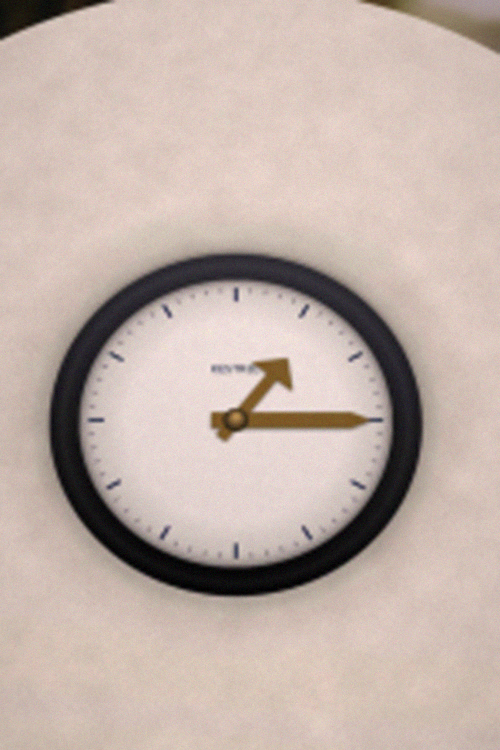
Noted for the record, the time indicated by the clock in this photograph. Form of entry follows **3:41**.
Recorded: **1:15**
